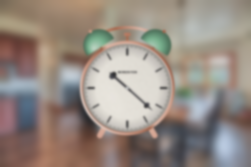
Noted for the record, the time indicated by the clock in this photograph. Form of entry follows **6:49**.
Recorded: **10:22**
